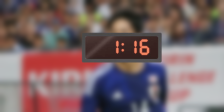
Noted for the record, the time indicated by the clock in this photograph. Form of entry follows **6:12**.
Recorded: **1:16**
